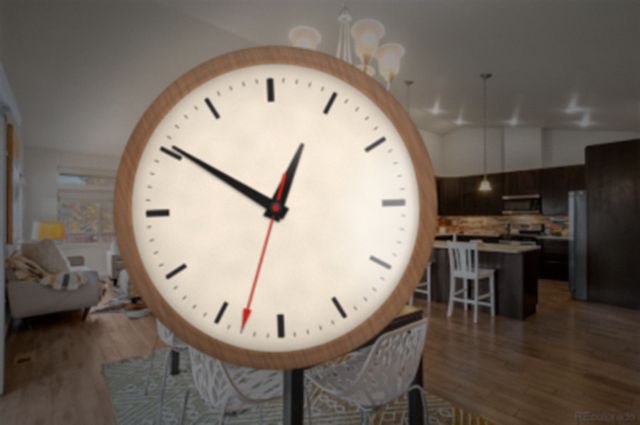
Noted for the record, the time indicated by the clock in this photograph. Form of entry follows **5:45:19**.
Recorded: **12:50:33**
